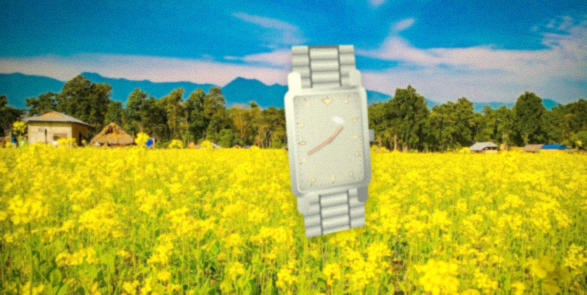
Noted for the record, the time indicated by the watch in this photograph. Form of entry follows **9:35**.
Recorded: **1:41**
